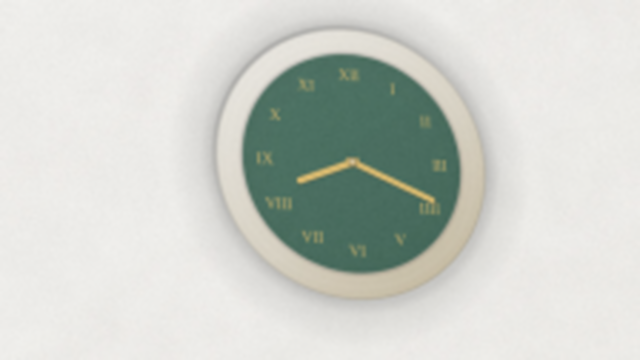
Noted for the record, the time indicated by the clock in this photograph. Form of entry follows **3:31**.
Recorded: **8:19**
